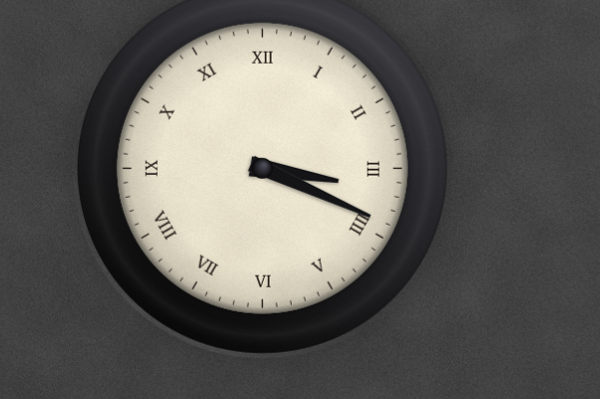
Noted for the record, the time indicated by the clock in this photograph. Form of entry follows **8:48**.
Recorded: **3:19**
